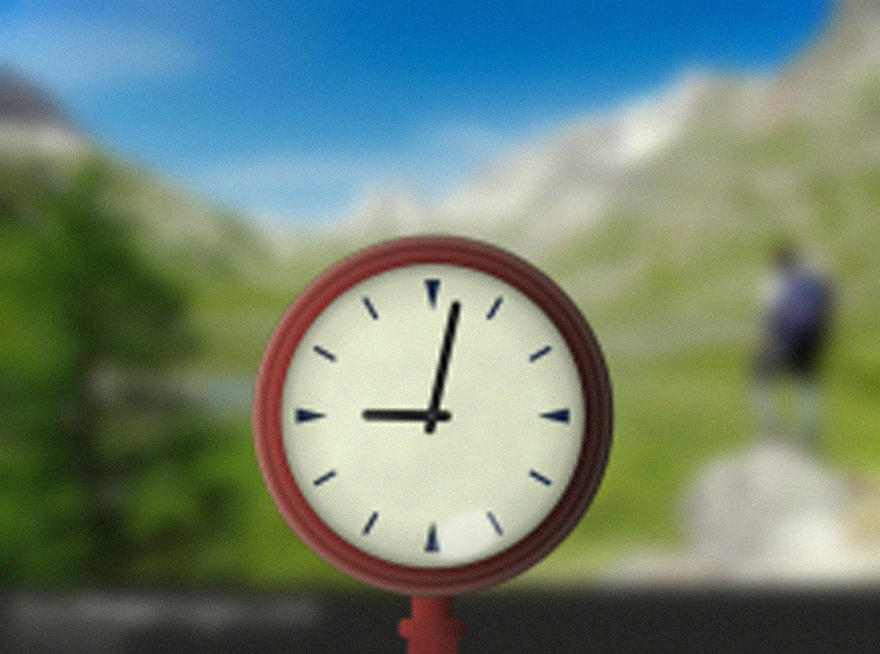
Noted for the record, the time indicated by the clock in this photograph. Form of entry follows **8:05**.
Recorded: **9:02**
